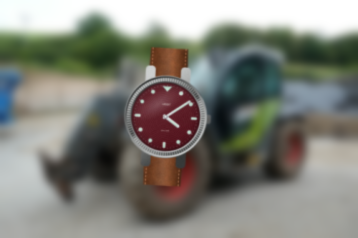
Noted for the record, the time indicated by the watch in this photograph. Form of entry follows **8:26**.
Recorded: **4:09**
